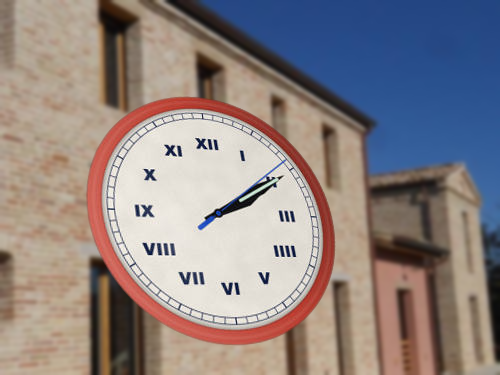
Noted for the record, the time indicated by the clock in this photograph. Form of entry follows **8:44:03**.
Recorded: **2:10:09**
